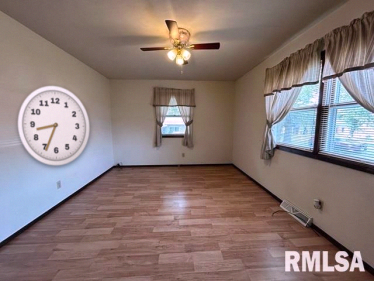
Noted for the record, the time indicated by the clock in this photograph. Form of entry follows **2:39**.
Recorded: **8:34**
